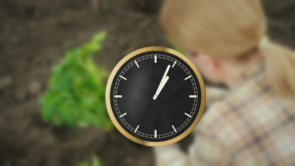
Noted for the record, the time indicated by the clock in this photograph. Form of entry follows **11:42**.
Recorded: **1:04**
